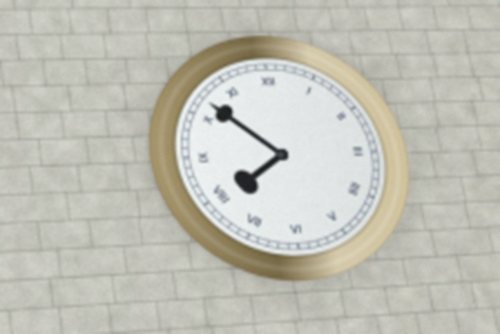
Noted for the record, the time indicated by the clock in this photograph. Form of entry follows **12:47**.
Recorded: **7:52**
